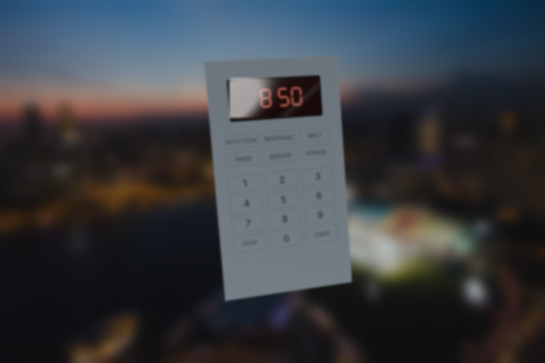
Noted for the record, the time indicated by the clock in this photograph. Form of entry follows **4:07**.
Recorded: **8:50**
